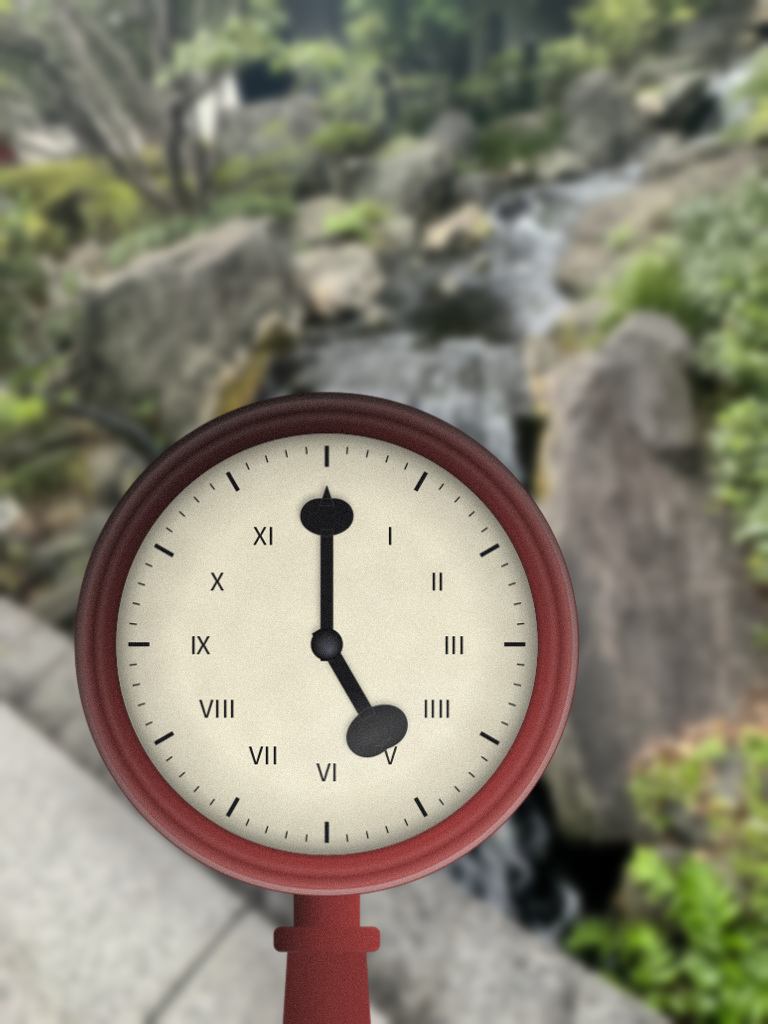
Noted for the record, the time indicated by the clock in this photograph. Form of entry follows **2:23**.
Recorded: **5:00**
